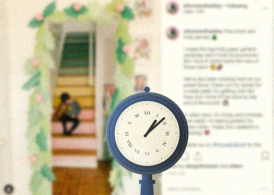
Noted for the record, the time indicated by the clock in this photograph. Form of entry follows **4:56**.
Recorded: **1:08**
